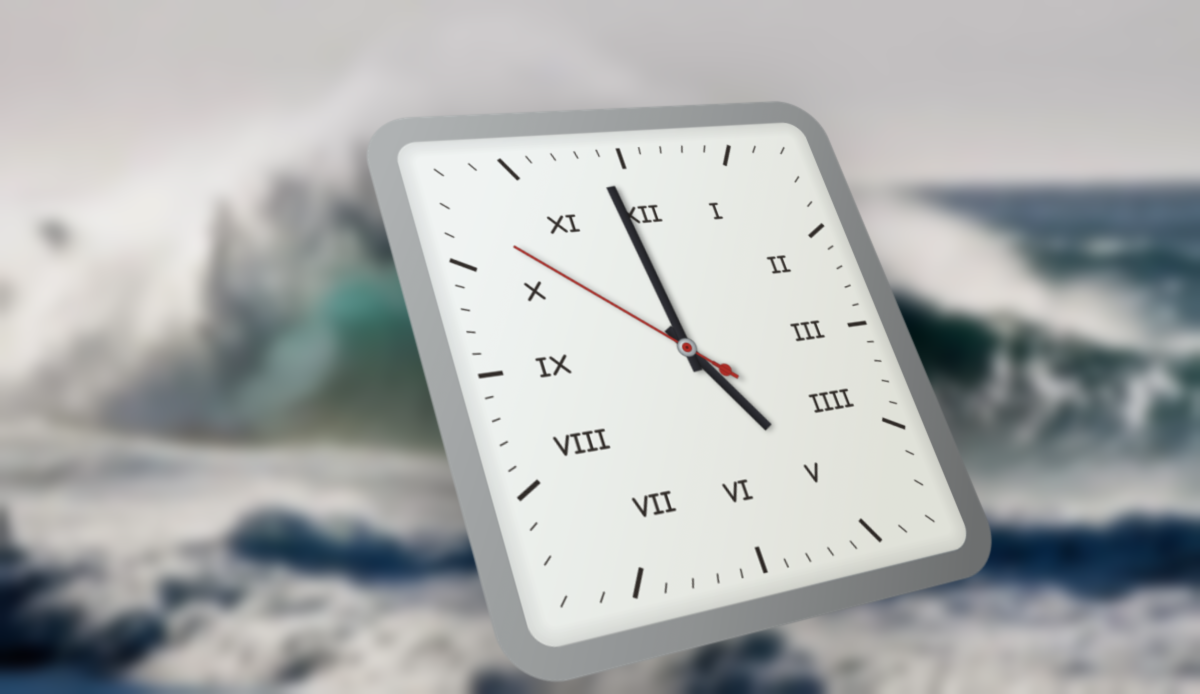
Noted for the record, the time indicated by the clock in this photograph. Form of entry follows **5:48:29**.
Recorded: **4:58:52**
